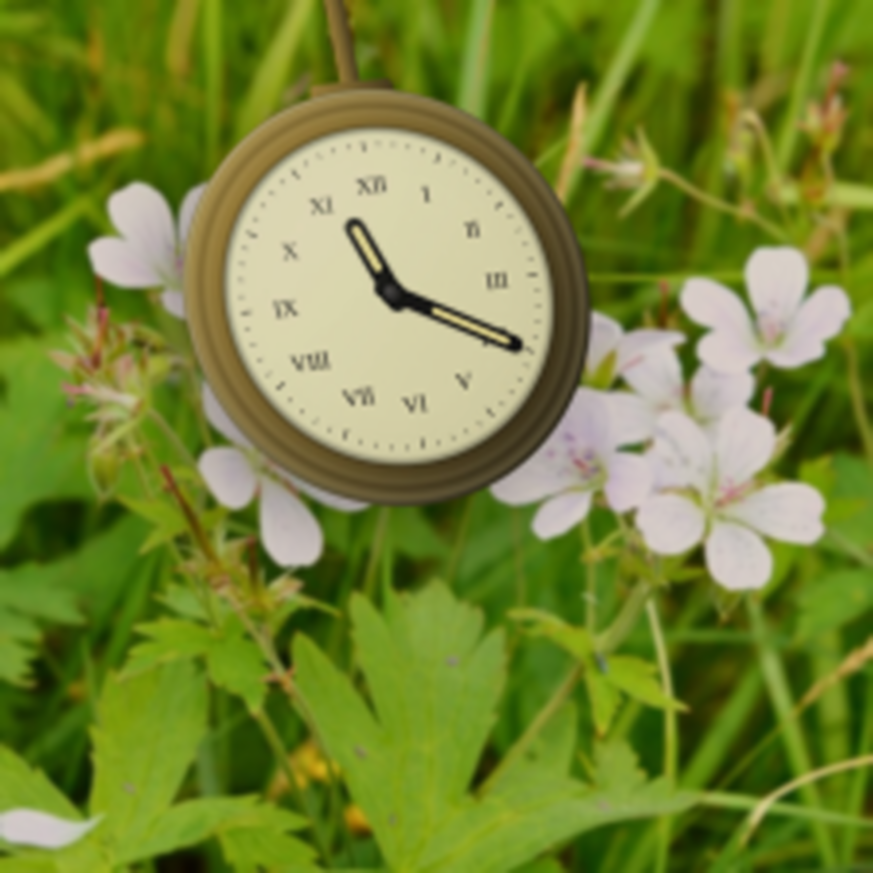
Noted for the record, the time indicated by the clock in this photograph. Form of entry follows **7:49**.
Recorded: **11:20**
